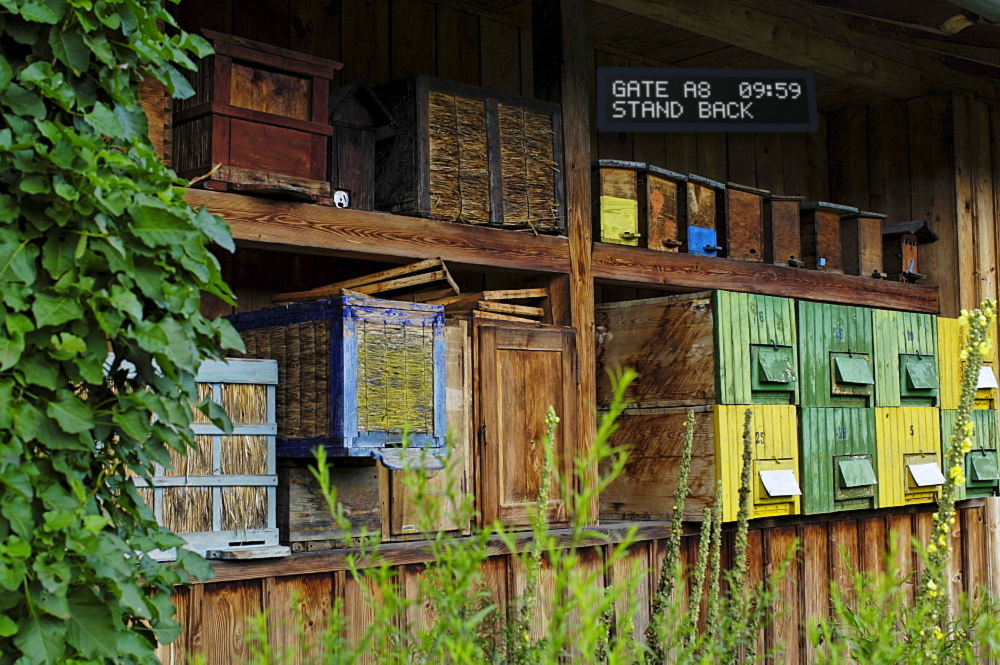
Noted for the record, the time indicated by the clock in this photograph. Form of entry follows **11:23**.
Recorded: **9:59**
